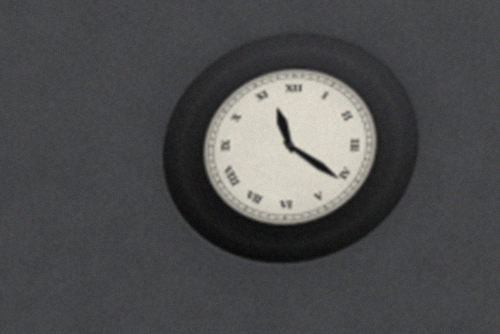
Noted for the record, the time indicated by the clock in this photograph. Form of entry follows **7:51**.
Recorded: **11:21**
